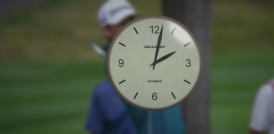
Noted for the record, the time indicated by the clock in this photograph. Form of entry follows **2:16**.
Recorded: **2:02**
